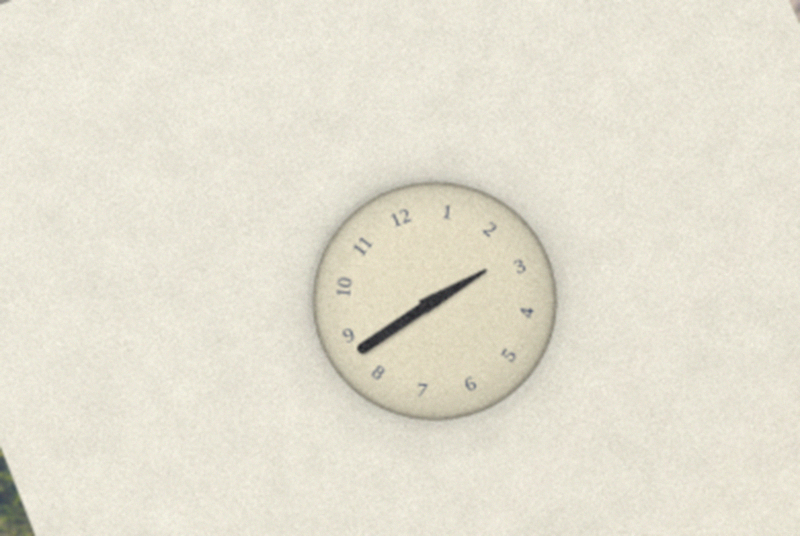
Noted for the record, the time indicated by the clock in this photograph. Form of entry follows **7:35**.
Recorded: **2:43**
